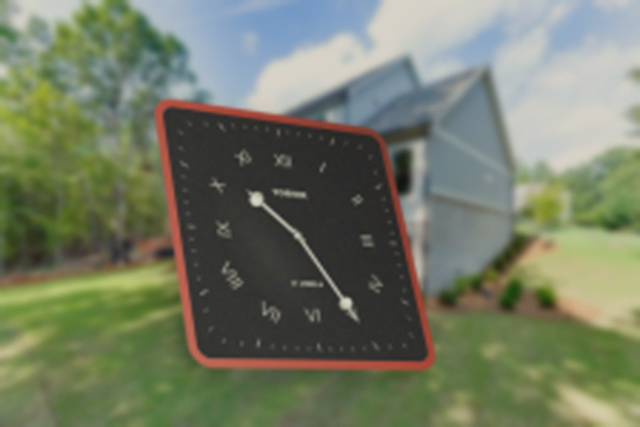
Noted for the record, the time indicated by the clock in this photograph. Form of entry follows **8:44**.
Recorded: **10:25**
